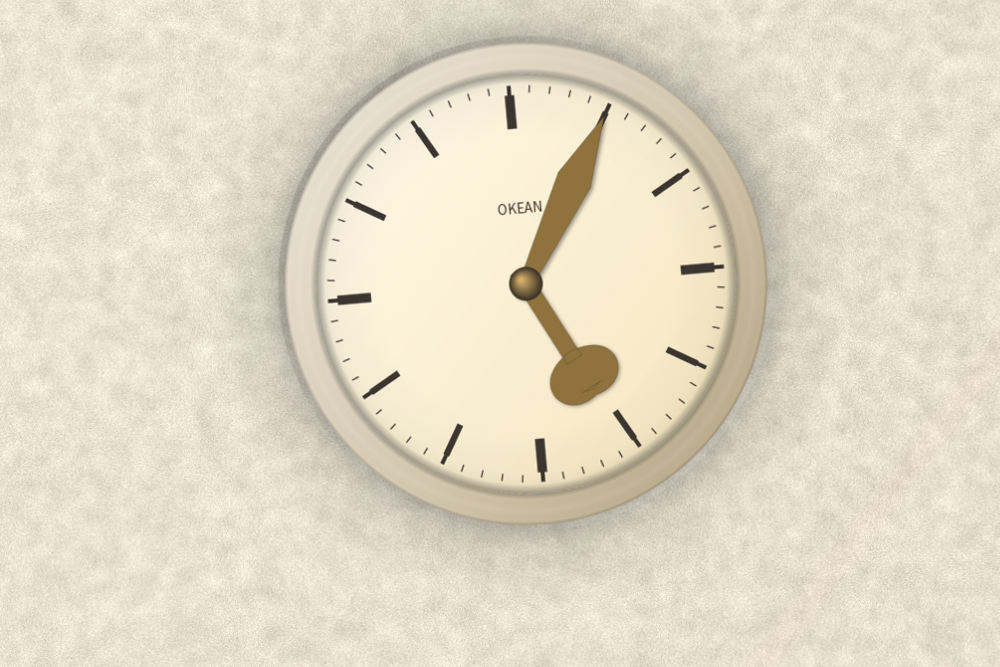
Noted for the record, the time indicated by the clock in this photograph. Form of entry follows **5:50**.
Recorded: **5:05**
